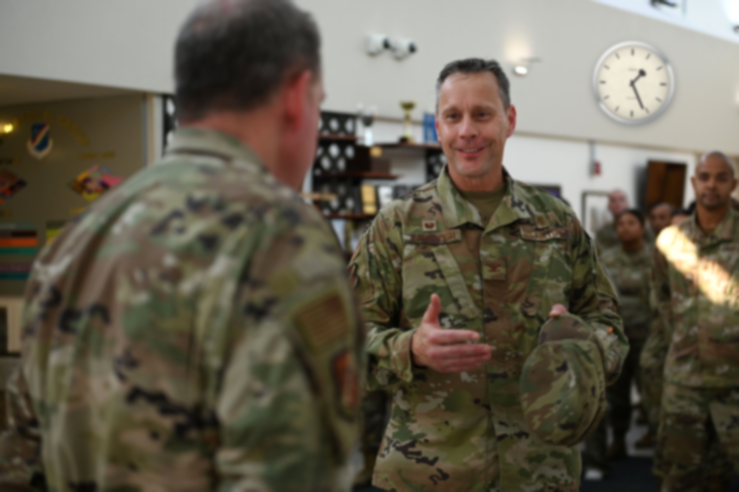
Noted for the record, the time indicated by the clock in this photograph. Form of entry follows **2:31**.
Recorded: **1:26**
